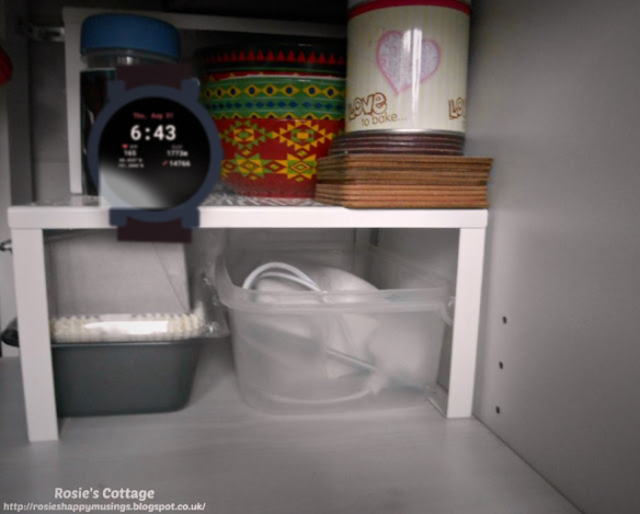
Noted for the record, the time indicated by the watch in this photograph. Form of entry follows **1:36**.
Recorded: **6:43**
